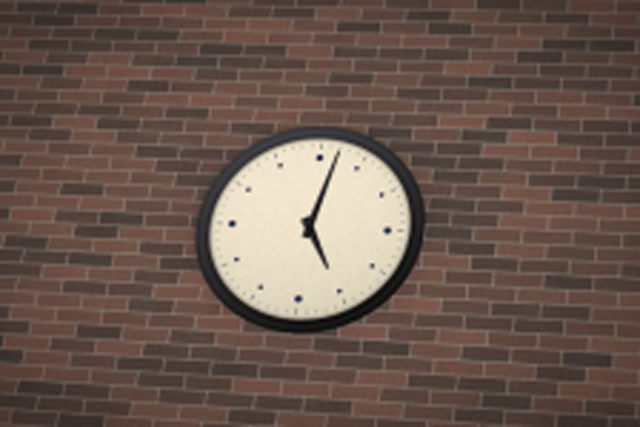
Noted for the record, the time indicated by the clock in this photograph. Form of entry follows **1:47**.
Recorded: **5:02**
